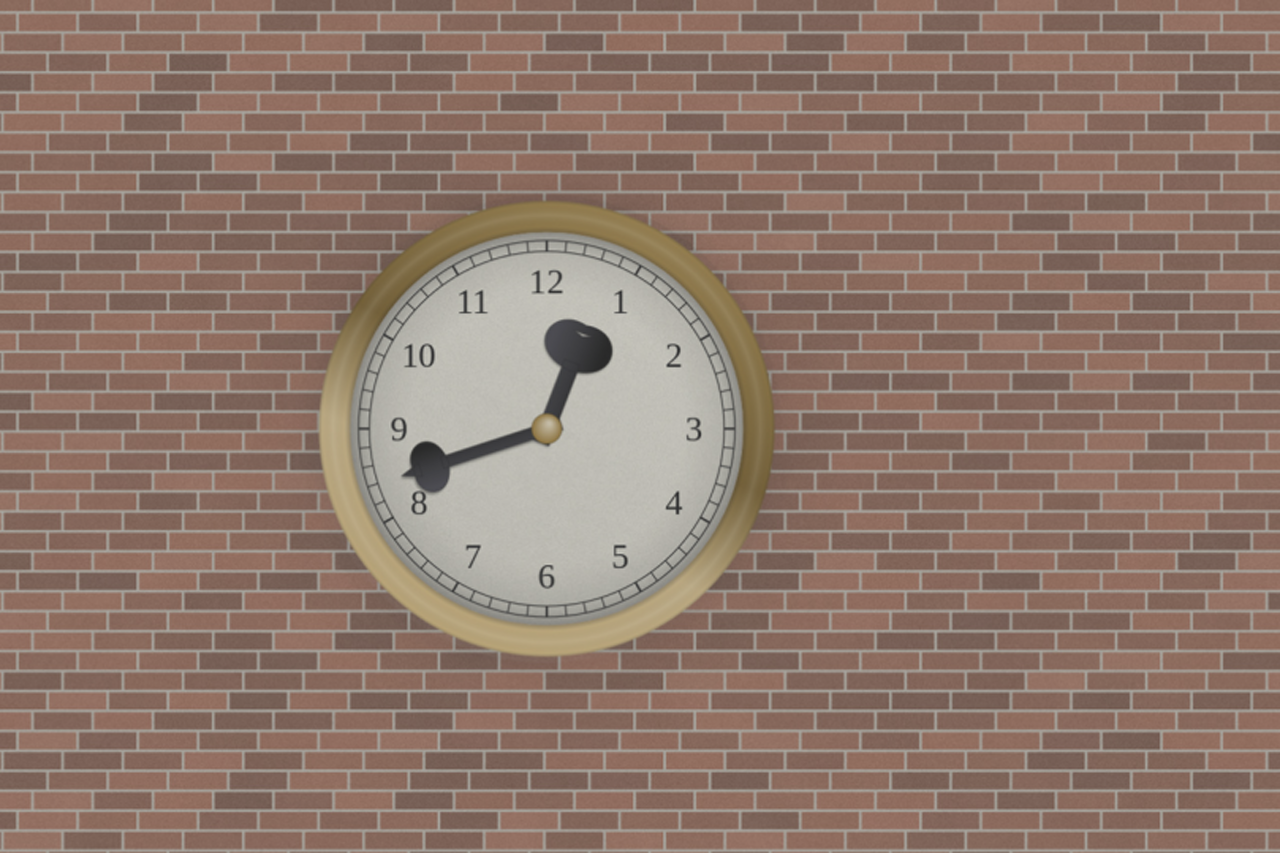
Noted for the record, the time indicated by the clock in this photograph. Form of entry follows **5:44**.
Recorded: **12:42**
